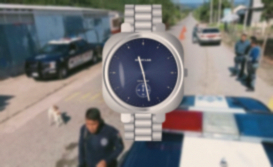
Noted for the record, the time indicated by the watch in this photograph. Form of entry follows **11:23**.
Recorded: **11:28**
